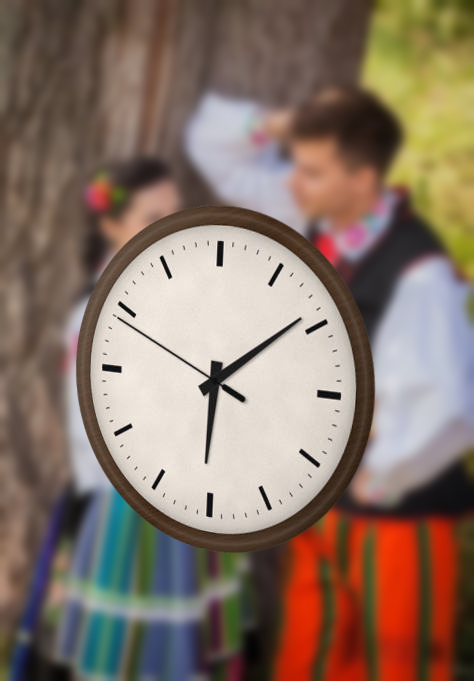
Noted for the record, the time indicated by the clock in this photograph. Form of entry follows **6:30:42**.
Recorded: **6:08:49**
